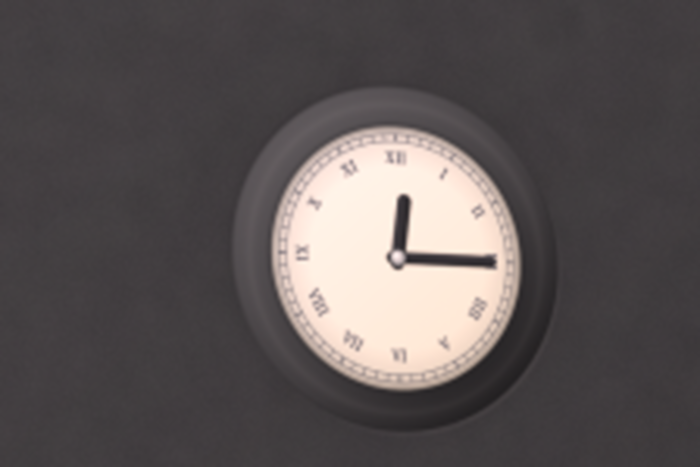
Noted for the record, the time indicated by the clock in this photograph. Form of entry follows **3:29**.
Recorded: **12:15**
